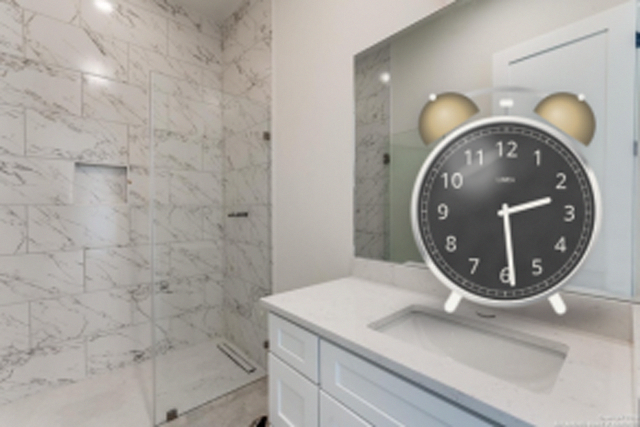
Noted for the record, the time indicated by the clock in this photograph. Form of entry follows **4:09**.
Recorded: **2:29**
